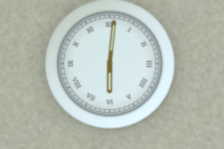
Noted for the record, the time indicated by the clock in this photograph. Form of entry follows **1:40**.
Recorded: **6:01**
